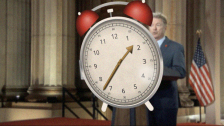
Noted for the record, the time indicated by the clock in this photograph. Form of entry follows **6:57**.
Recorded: **1:37**
